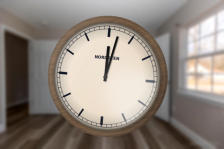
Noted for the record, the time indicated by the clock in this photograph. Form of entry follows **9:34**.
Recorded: **12:02**
